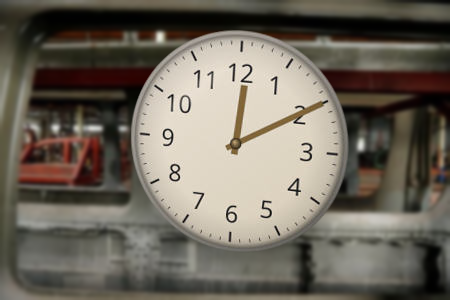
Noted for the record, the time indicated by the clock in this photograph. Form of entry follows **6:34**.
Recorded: **12:10**
